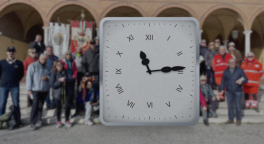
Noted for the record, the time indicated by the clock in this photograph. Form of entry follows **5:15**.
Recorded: **11:14**
